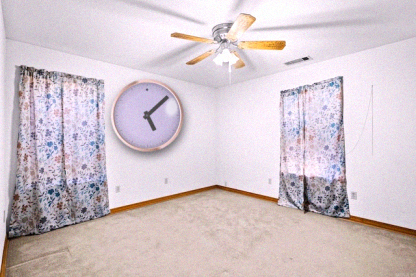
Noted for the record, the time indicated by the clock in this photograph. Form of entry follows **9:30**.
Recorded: **5:08**
